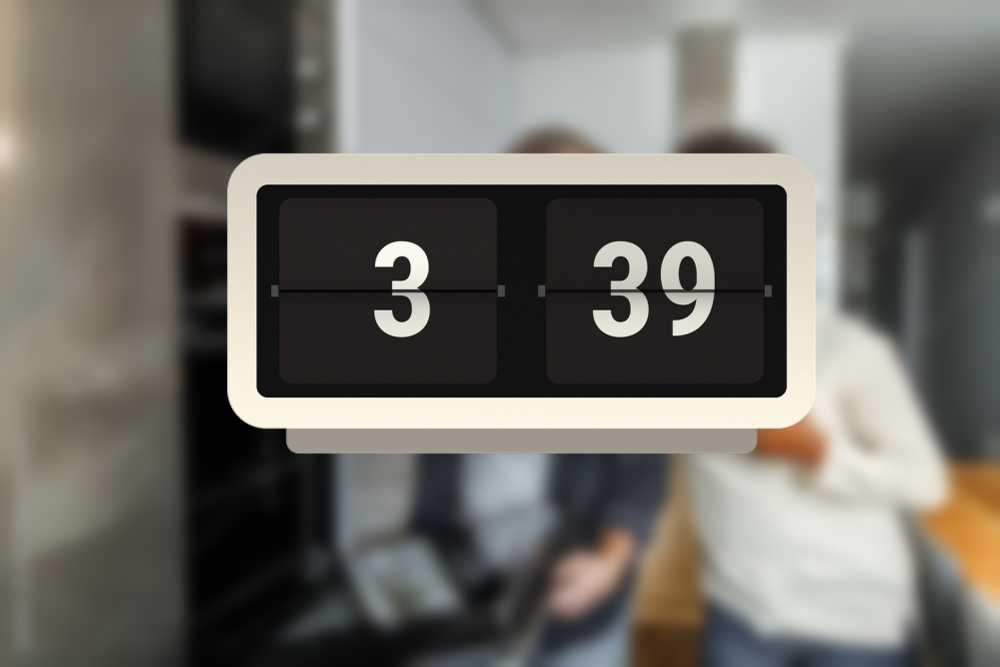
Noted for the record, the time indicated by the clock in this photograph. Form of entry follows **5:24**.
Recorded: **3:39**
